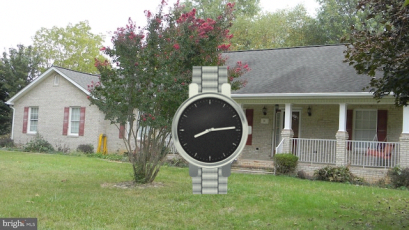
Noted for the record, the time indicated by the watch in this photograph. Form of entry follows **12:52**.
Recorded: **8:14**
